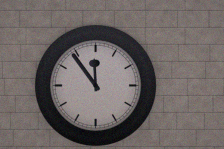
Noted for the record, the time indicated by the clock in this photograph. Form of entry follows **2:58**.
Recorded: **11:54**
